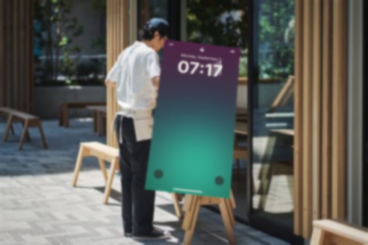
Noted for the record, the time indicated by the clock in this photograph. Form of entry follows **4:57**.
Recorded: **7:17**
